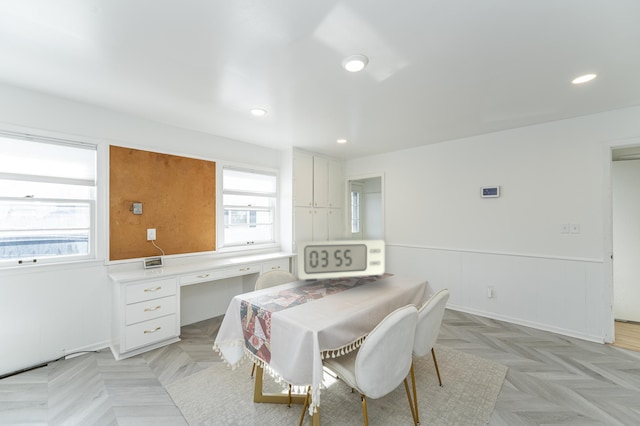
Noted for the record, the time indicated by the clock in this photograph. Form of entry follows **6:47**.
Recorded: **3:55**
